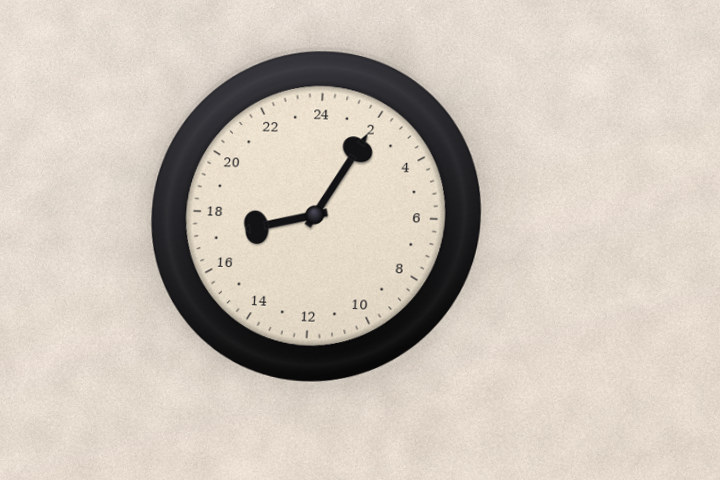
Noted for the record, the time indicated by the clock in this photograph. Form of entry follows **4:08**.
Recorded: **17:05**
